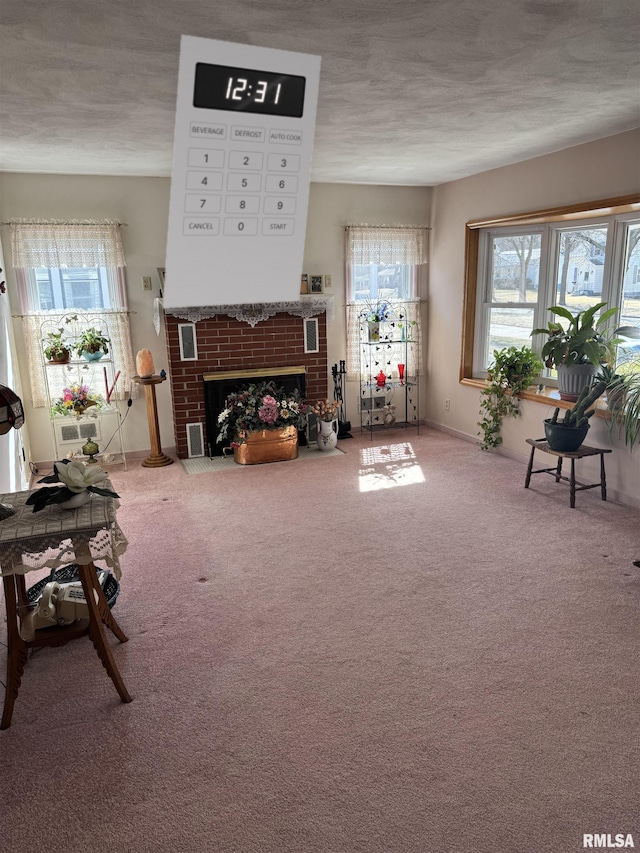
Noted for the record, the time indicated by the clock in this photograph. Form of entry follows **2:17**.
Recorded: **12:31**
